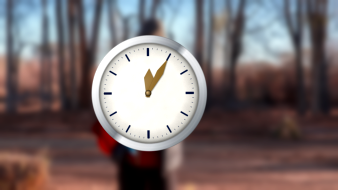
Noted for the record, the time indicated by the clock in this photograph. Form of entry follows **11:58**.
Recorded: **12:05**
